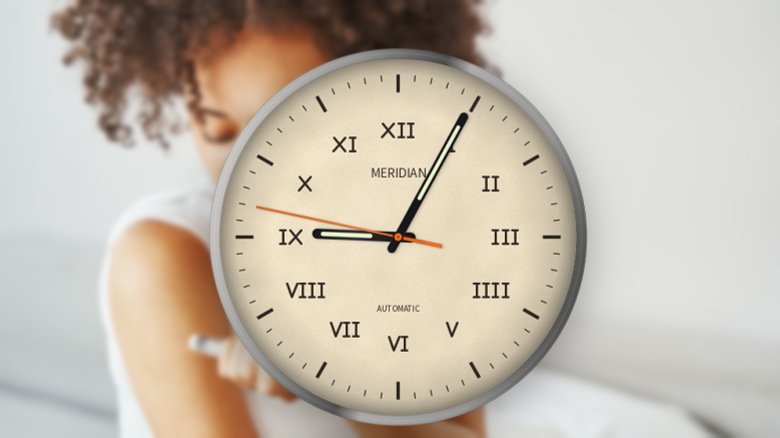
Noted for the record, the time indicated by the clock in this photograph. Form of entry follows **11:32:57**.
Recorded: **9:04:47**
